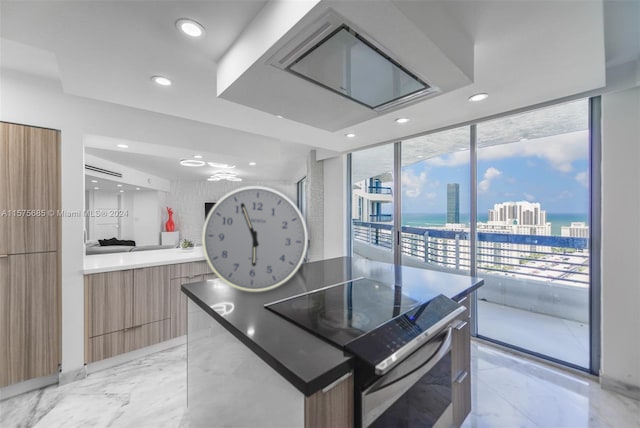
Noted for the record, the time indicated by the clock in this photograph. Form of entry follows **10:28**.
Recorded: **5:56**
